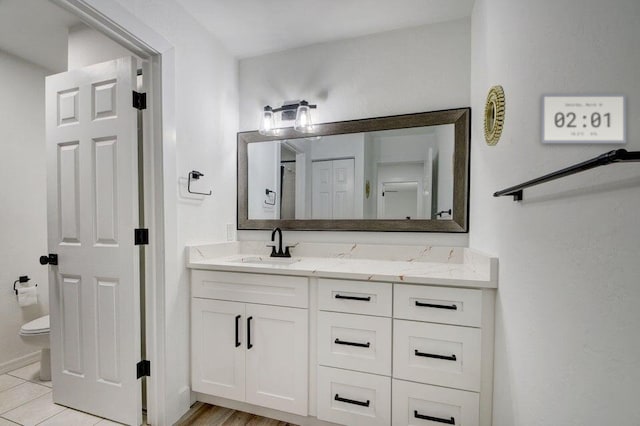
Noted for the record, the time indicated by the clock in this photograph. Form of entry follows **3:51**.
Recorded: **2:01**
